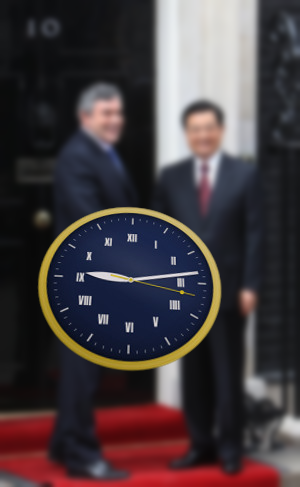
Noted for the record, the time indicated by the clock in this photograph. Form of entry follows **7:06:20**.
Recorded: **9:13:17**
